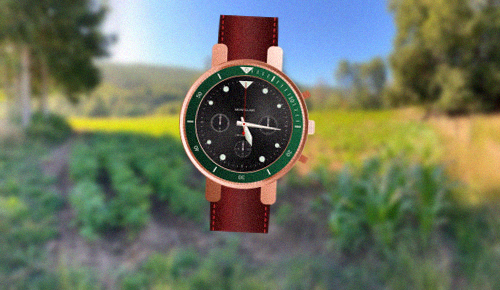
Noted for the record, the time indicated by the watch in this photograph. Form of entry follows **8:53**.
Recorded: **5:16**
